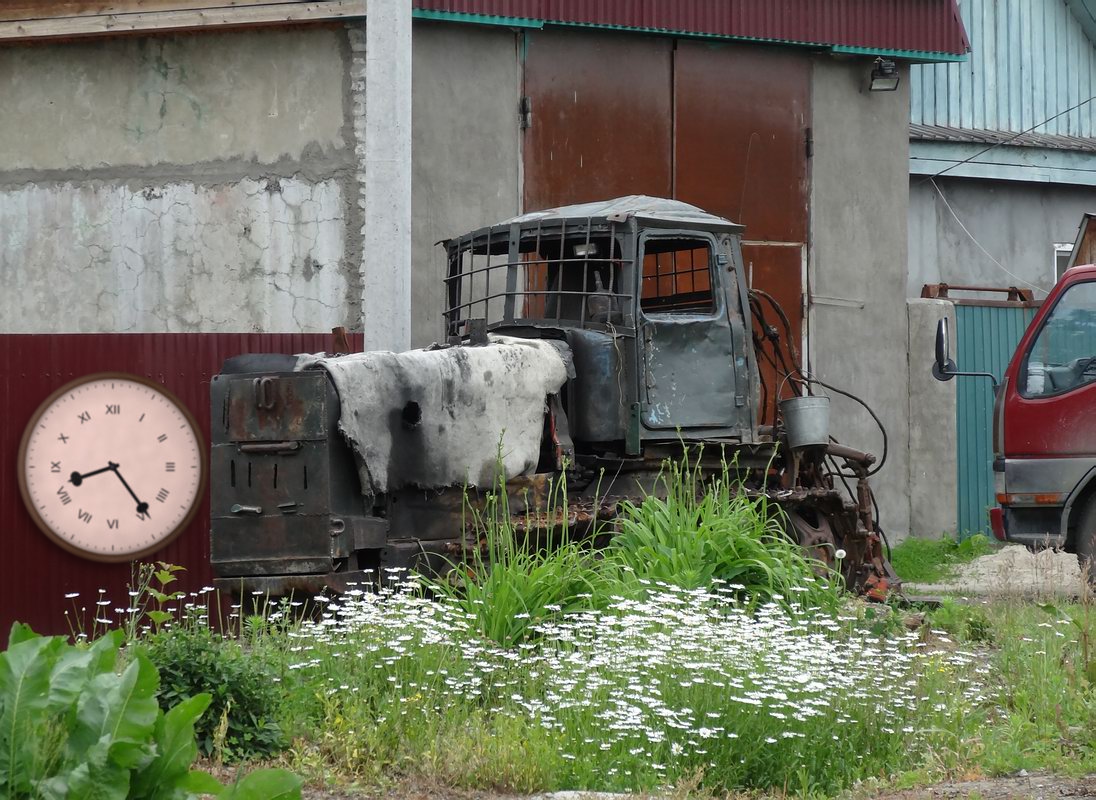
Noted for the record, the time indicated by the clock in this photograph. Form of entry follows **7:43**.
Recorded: **8:24**
